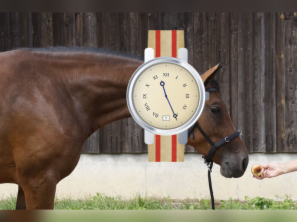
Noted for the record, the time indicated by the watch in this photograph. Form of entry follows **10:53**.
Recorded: **11:26**
